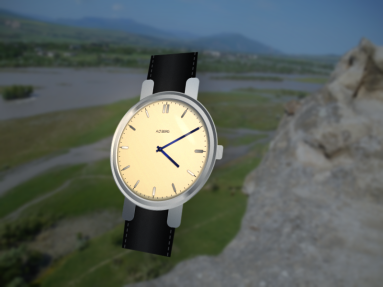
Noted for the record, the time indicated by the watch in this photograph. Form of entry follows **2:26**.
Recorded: **4:10**
